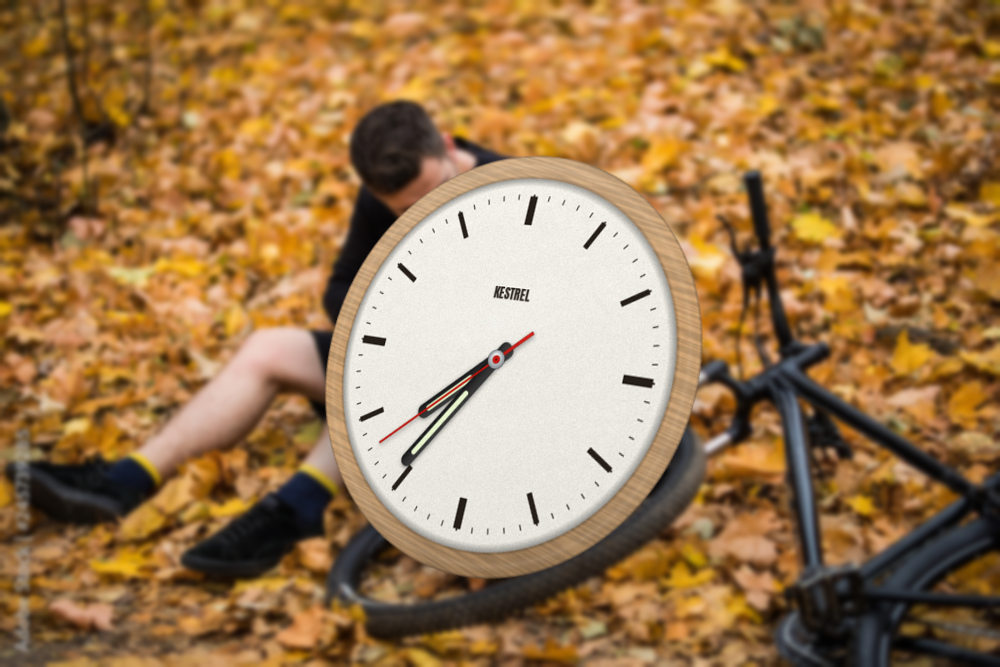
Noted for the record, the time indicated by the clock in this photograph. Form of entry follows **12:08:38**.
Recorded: **7:35:38**
